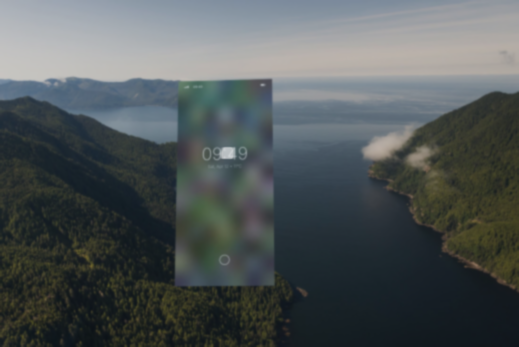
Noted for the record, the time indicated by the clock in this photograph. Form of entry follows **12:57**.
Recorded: **9:49**
